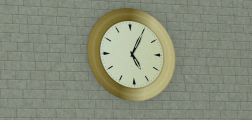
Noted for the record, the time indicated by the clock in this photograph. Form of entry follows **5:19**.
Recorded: **5:05**
